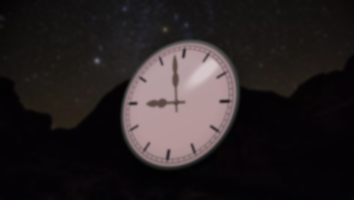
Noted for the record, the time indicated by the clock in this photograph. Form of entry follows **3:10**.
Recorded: **8:58**
